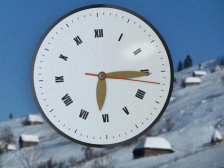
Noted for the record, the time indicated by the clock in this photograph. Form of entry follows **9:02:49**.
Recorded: **6:15:17**
